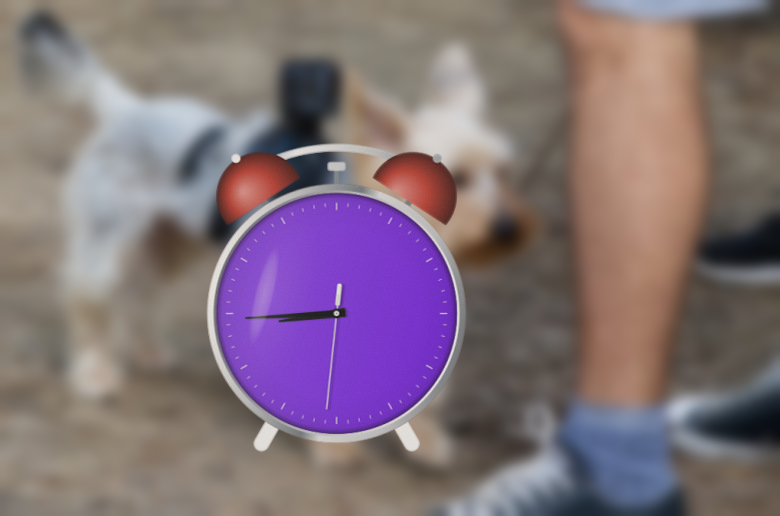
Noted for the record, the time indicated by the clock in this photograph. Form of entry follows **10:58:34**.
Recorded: **8:44:31**
